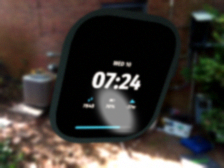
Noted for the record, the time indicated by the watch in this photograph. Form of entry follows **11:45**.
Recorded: **7:24**
